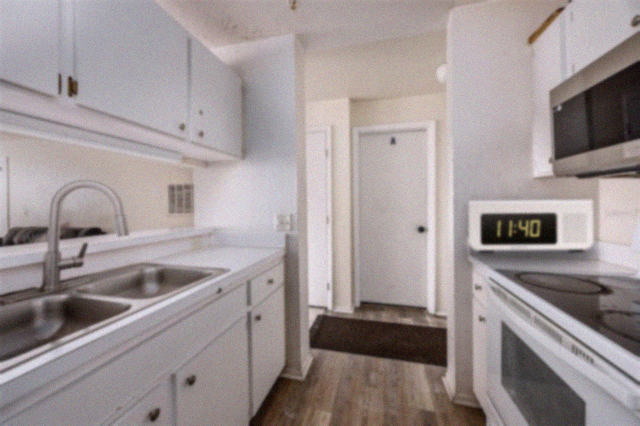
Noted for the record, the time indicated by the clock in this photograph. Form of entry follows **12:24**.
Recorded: **11:40**
